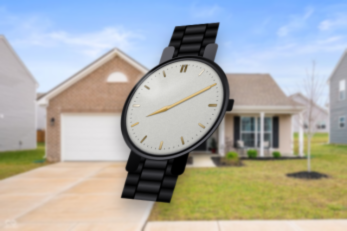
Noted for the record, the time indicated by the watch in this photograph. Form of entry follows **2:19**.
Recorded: **8:10**
